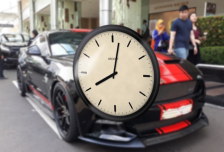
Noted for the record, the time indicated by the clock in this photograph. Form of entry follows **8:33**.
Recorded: **8:02**
